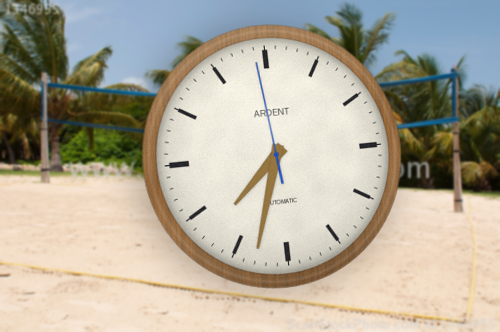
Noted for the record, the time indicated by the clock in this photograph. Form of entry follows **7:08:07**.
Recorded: **7:32:59**
